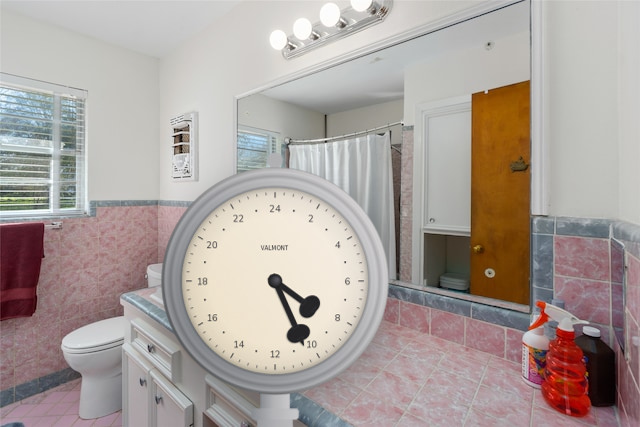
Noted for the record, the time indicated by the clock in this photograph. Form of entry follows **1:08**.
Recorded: **8:26**
